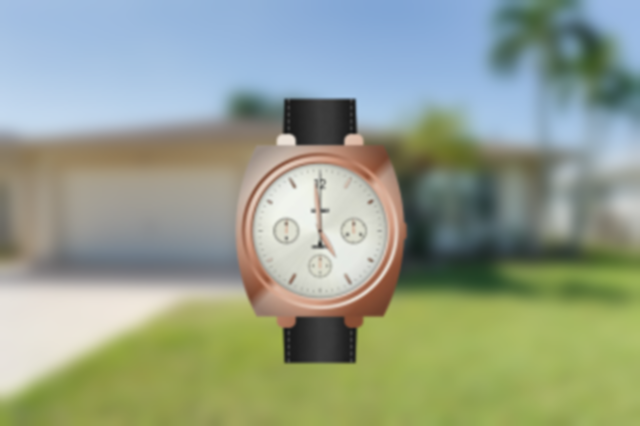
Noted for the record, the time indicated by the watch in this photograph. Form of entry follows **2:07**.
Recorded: **4:59**
